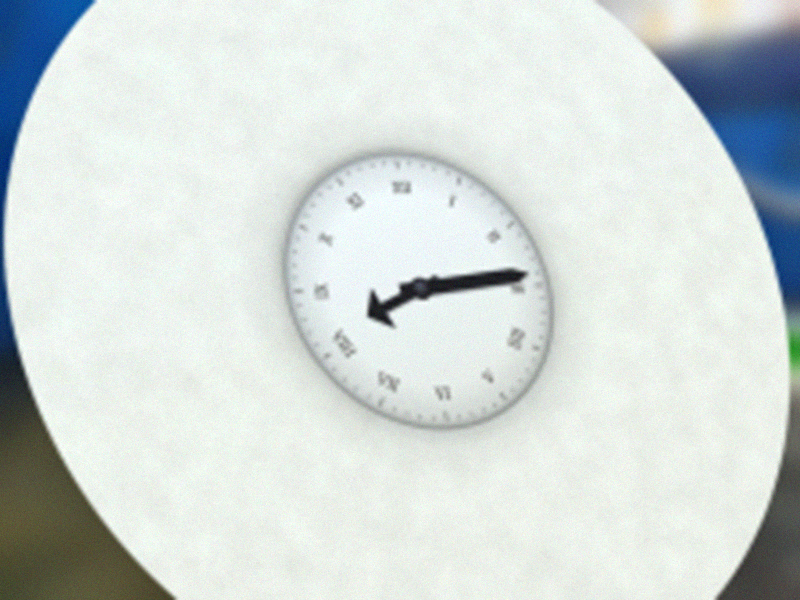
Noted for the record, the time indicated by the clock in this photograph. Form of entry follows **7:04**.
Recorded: **8:14**
